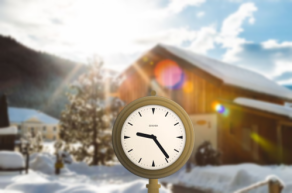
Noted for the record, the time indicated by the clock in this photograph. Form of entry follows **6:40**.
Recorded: **9:24**
